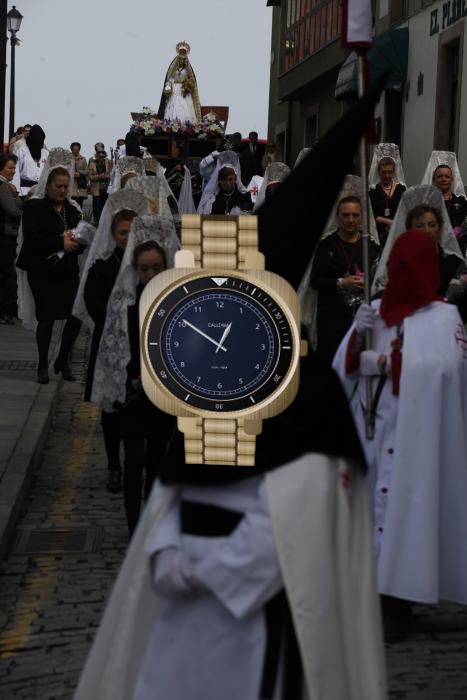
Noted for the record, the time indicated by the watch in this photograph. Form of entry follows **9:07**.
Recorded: **12:51**
